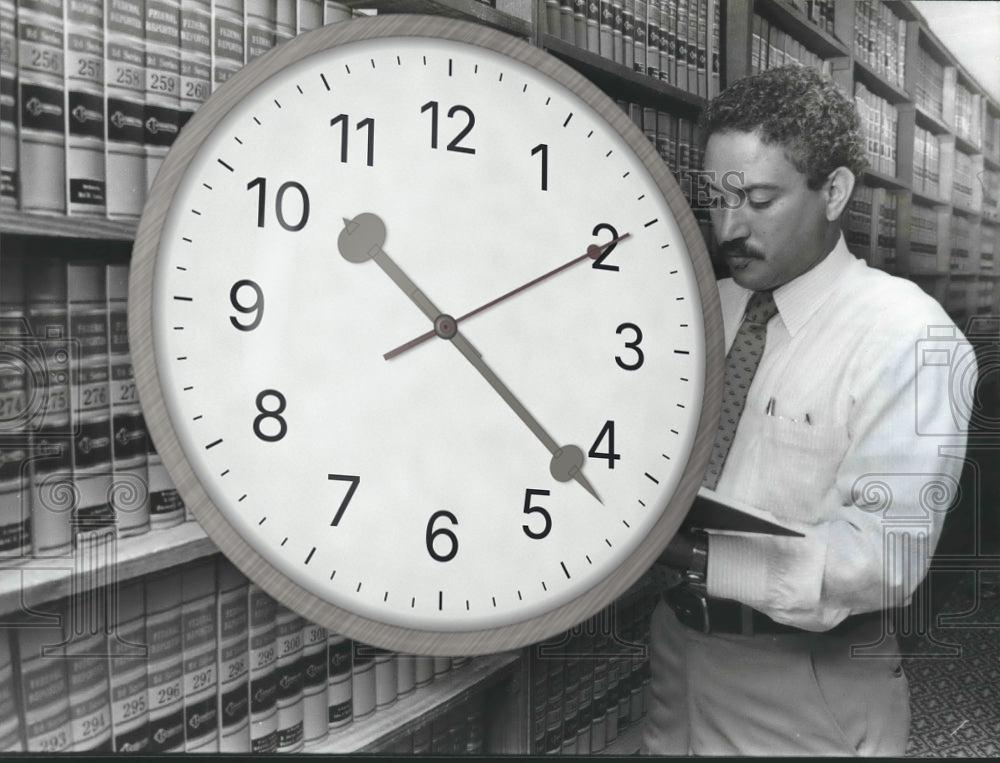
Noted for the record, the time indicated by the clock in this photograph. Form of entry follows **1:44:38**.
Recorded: **10:22:10**
